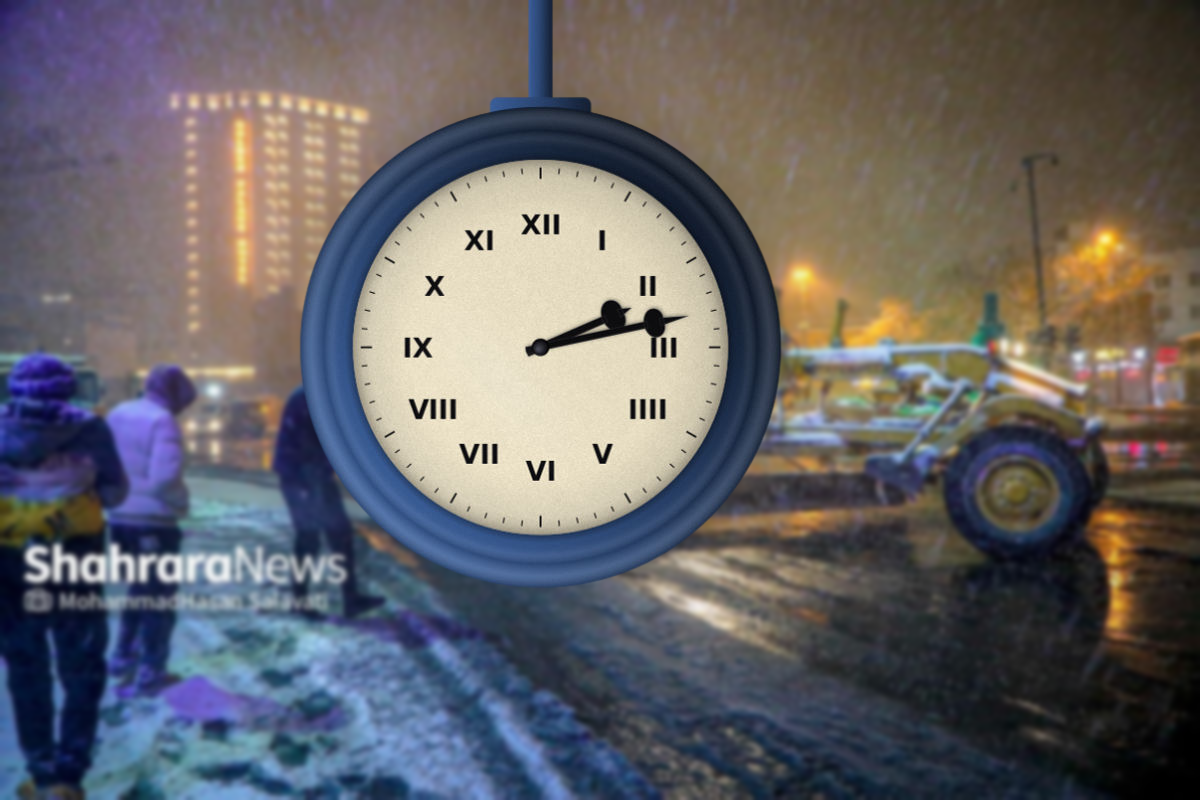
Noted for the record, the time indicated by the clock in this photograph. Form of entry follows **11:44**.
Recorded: **2:13**
